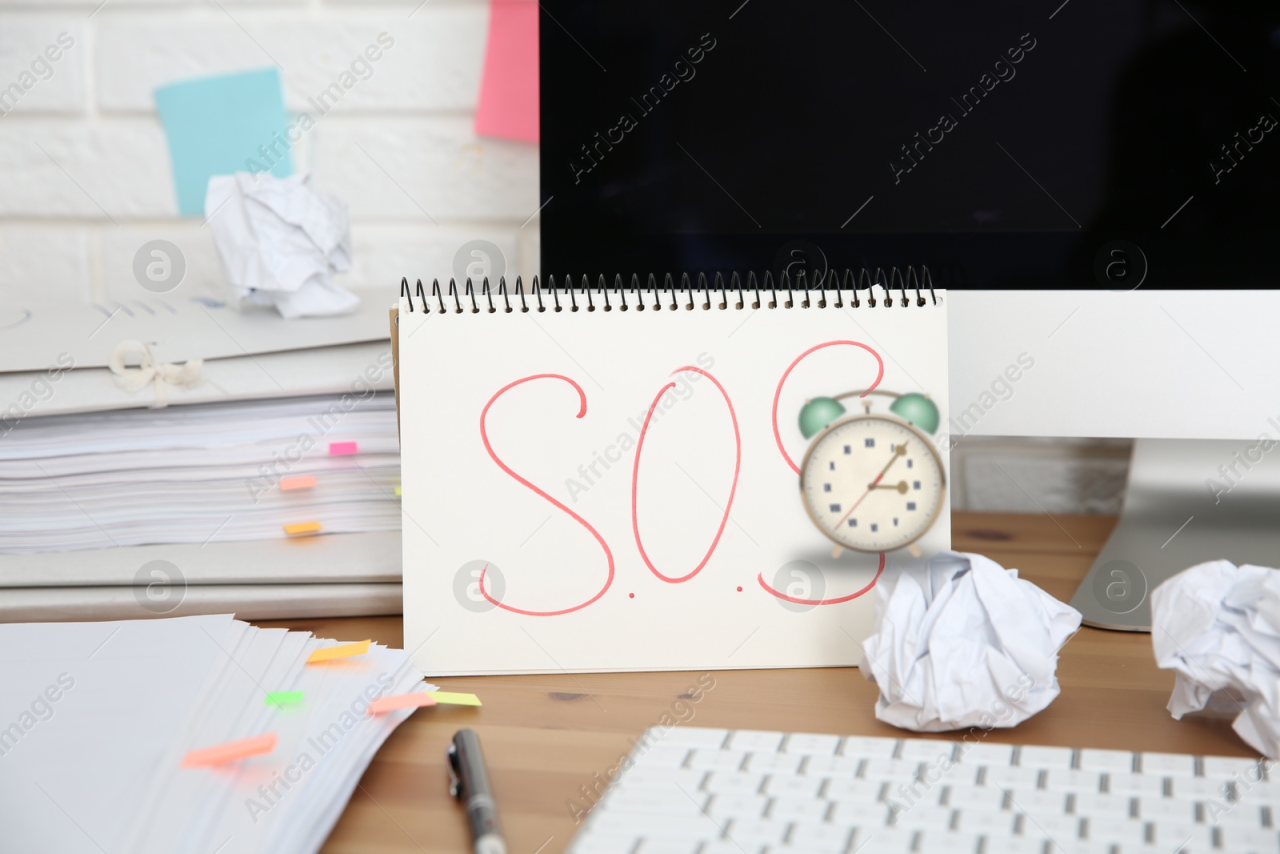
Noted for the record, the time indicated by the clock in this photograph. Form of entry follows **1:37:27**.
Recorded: **3:06:37**
